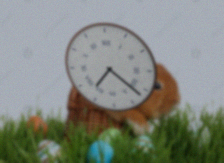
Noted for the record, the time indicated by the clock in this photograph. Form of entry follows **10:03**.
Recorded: **7:22**
